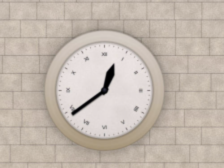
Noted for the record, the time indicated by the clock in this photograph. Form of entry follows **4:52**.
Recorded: **12:39**
